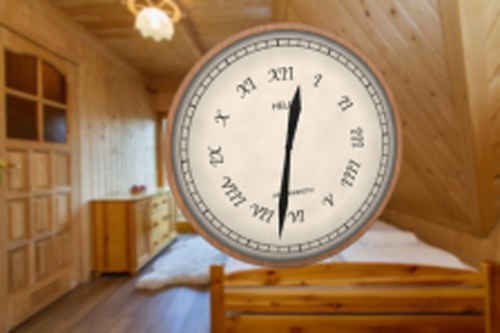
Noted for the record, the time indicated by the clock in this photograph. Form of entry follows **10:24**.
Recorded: **12:32**
